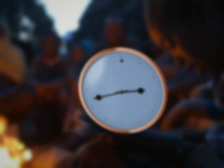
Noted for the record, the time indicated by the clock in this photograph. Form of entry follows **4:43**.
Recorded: **2:42**
